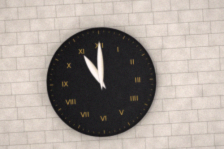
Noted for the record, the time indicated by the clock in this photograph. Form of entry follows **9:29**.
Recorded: **11:00**
